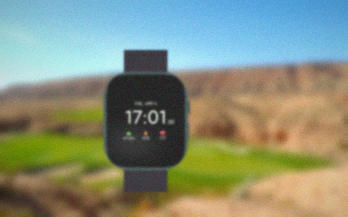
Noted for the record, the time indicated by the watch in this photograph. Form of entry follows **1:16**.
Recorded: **17:01**
